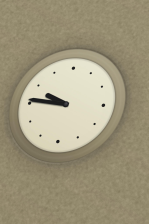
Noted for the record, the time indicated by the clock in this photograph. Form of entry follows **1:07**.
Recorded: **9:46**
